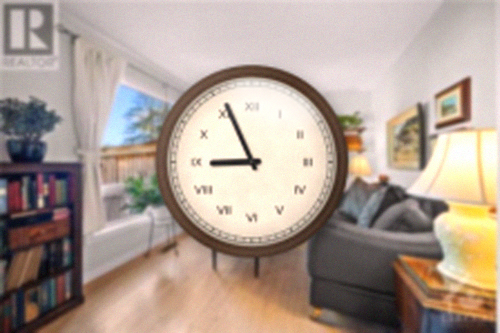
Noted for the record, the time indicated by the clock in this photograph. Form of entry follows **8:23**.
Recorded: **8:56**
